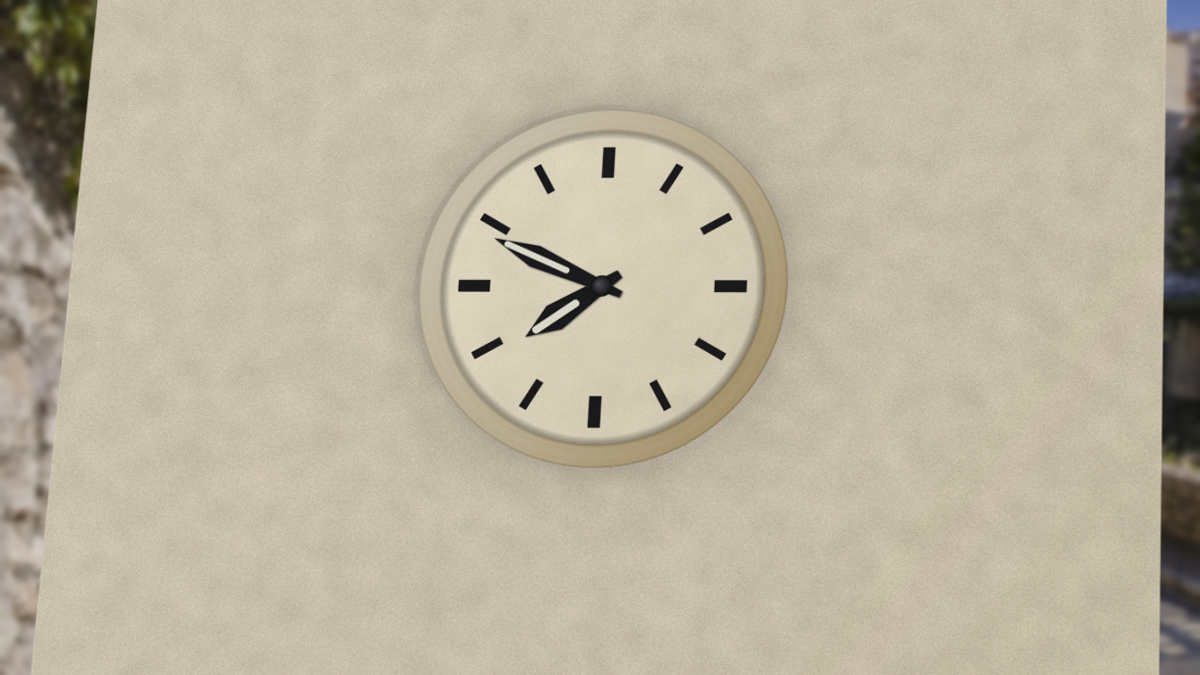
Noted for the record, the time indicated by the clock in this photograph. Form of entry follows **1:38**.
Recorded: **7:49**
